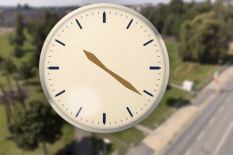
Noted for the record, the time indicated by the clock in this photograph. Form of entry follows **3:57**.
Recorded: **10:21**
